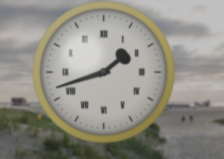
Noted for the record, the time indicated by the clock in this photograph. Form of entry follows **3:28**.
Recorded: **1:42**
